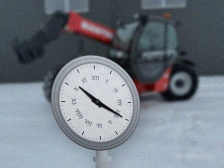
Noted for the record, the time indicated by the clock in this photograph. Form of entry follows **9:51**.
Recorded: **10:20**
